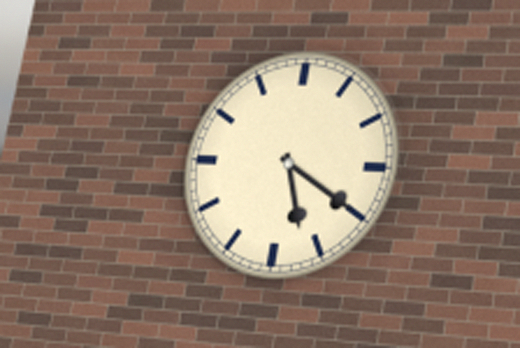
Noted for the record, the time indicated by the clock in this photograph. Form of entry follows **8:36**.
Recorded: **5:20**
